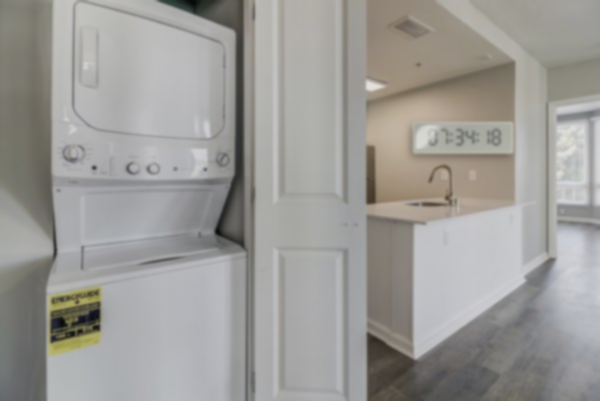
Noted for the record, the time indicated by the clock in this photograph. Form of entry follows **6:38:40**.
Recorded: **7:34:18**
